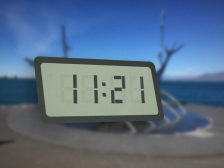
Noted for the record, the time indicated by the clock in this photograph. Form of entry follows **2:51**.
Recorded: **11:21**
